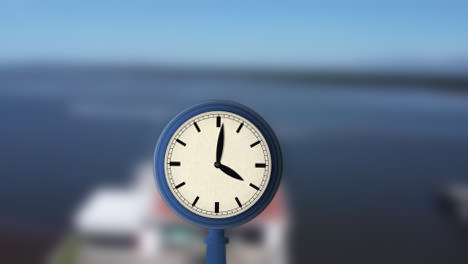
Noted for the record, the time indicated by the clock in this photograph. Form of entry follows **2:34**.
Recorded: **4:01**
